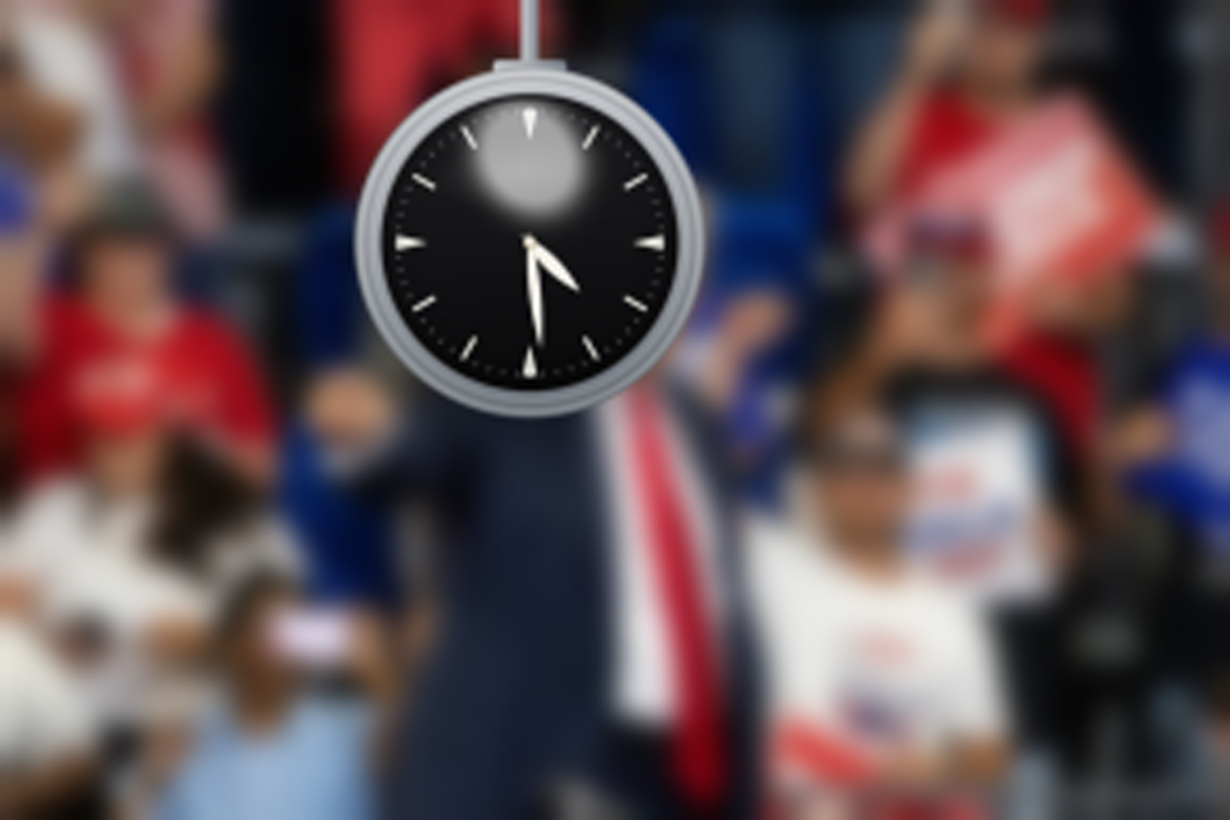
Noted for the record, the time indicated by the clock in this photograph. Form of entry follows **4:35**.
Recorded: **4:29**
